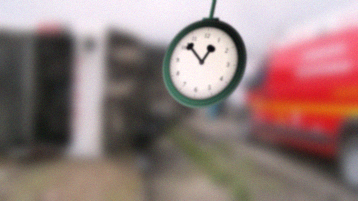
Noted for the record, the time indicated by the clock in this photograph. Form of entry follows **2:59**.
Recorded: **12:52**
